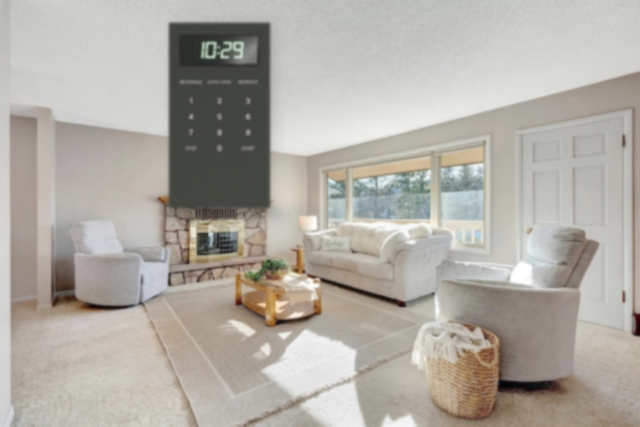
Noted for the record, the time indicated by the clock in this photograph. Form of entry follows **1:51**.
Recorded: **10:29**
